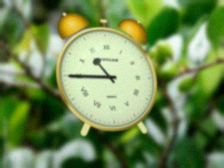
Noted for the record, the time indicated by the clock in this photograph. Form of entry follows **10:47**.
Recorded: **10:45**
